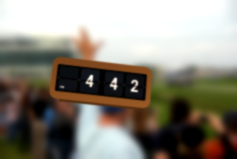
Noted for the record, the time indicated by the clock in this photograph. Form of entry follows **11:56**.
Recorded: **4:42**
